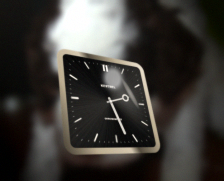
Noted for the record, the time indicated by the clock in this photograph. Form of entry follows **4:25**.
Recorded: **2:27**
